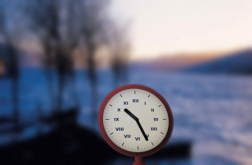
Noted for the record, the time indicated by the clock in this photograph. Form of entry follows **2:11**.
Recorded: **10:26**
